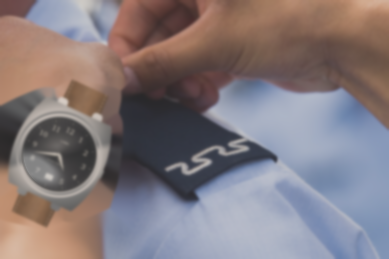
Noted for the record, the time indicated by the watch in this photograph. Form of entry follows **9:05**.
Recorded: **4:42**
